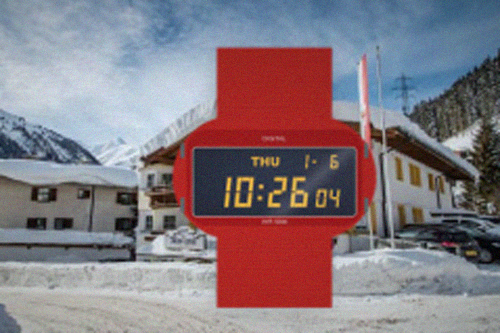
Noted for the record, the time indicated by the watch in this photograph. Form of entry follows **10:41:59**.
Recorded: **10:26:04**
